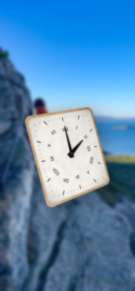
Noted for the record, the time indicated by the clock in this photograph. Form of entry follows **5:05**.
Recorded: **2:00**
